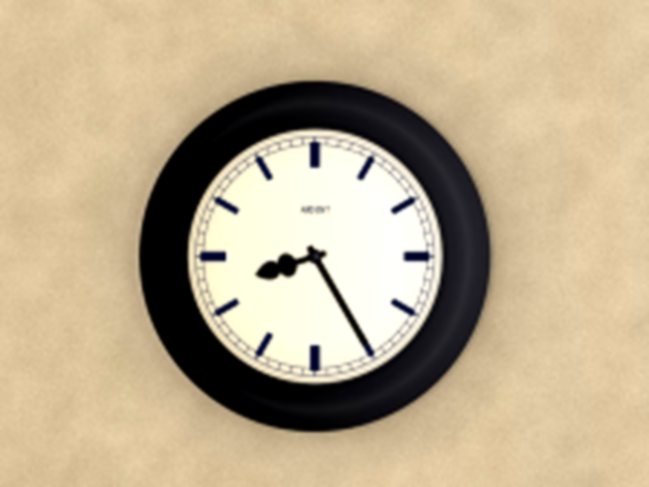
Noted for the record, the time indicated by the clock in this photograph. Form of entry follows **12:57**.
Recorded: **8:25**
